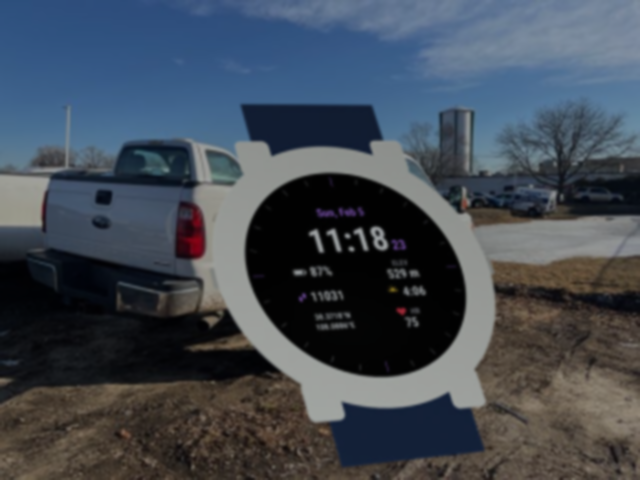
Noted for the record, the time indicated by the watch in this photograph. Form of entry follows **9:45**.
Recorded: **11:18**
